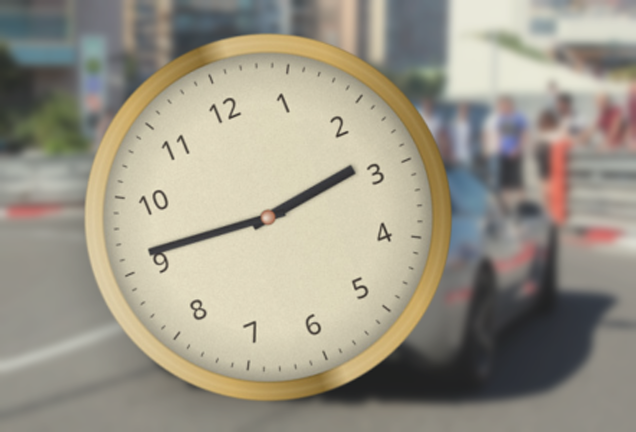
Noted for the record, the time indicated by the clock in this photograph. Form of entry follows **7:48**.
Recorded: **2:46**
